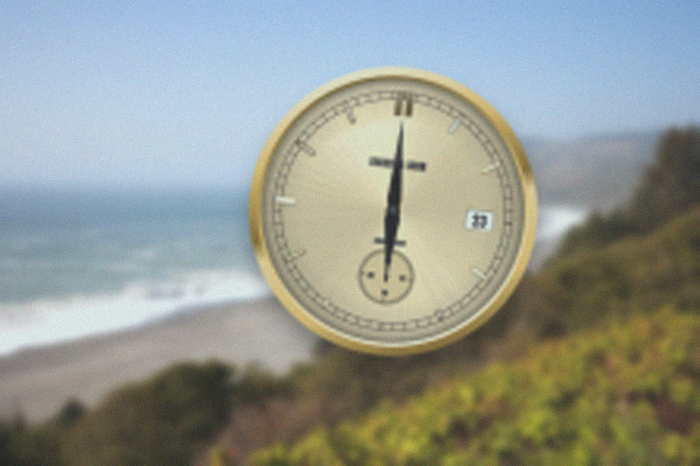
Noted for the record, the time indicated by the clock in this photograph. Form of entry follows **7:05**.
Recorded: **6:00**
